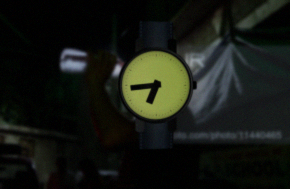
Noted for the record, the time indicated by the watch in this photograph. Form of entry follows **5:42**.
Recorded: **6:44**
